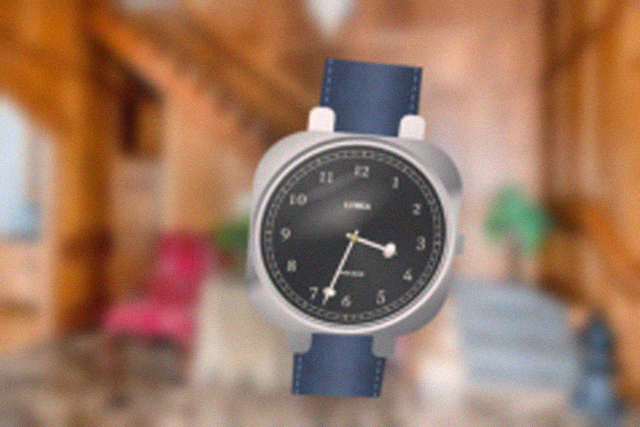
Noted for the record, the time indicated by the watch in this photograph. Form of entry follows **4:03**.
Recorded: **3:33**
